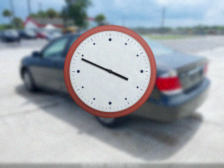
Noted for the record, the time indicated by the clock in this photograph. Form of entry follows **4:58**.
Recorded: **3:49**
